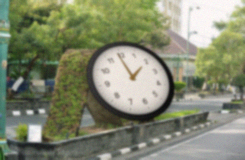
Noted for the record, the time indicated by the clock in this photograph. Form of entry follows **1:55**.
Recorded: **1:59**
